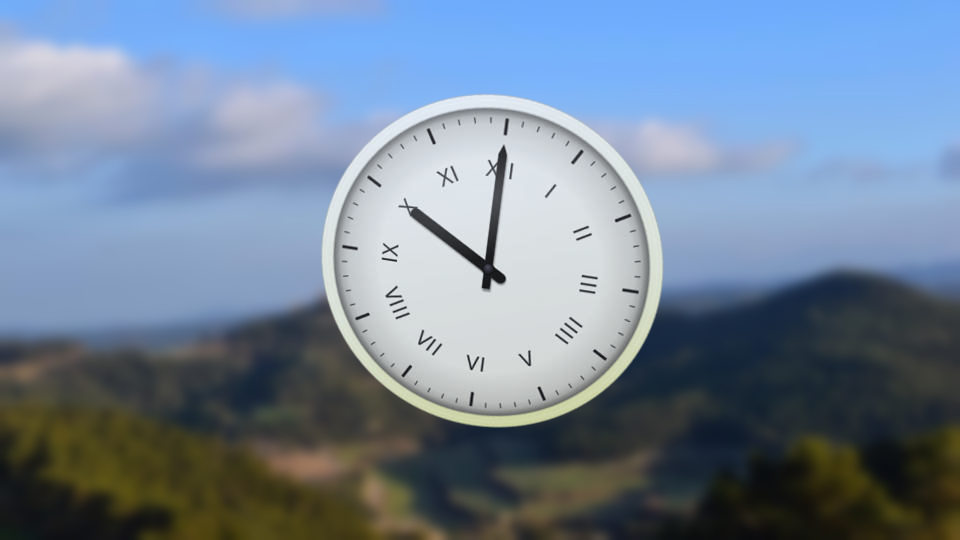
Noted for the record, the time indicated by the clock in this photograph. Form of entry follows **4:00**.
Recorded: **10:00**
